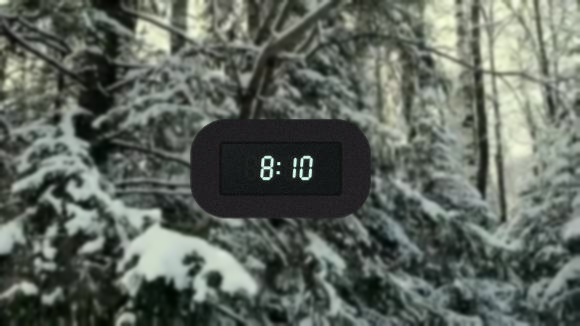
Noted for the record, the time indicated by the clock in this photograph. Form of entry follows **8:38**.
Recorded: **8:10**
